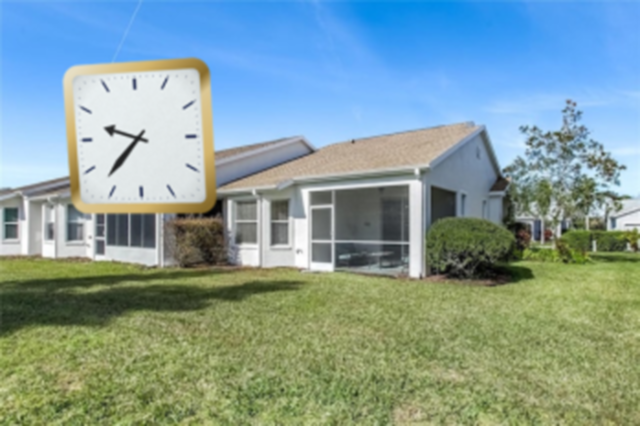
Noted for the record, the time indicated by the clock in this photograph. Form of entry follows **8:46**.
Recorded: **9:37**
